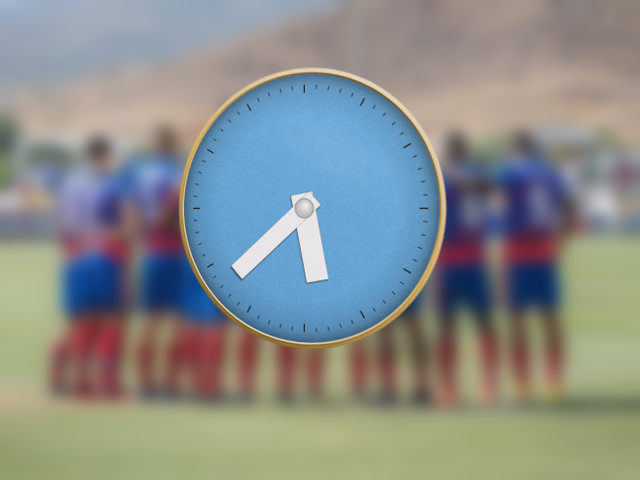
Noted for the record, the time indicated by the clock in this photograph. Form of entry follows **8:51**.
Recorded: **5:38**
